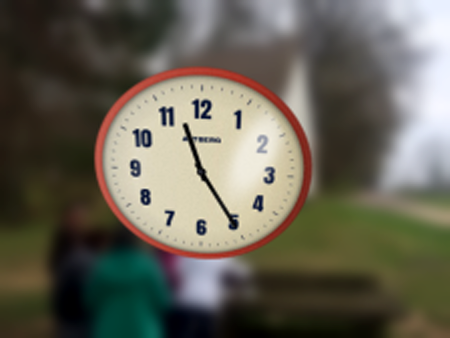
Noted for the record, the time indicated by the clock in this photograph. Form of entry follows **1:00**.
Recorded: **11:25**
